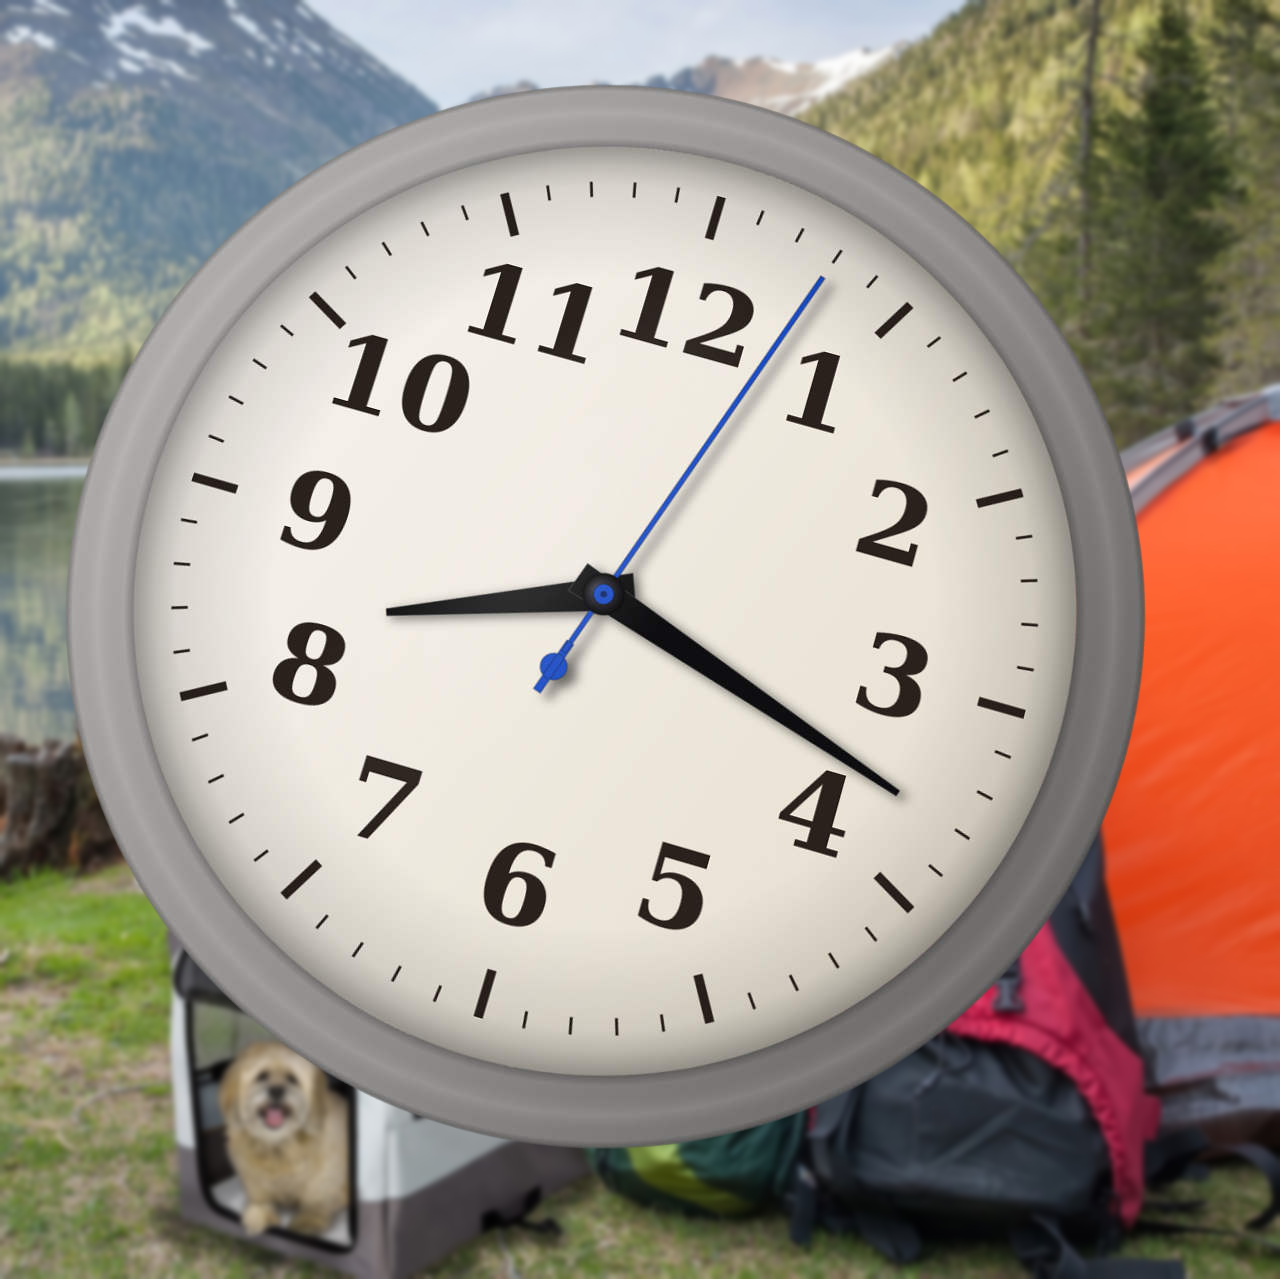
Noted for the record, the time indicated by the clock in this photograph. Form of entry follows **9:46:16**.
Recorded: **8:18:03**
